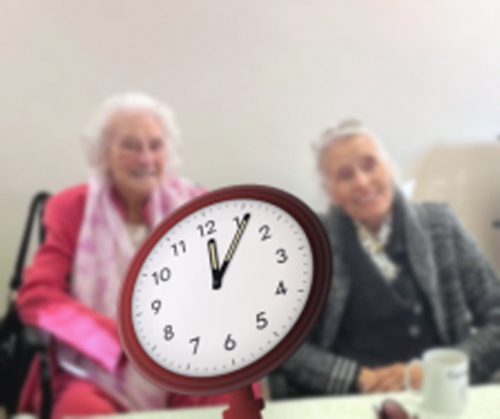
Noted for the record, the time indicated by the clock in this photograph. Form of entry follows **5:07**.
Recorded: **12:06**
